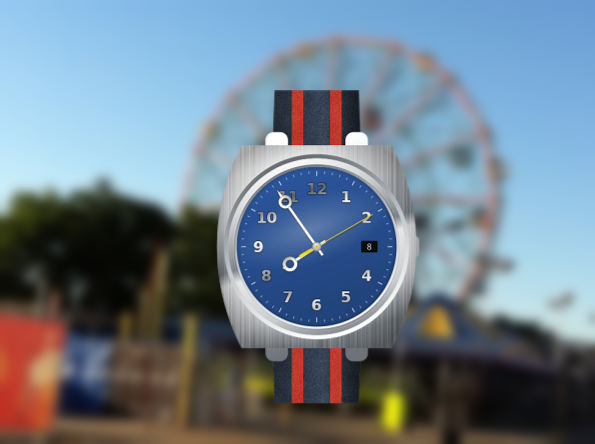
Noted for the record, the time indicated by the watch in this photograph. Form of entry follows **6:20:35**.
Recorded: **7:54:10**
